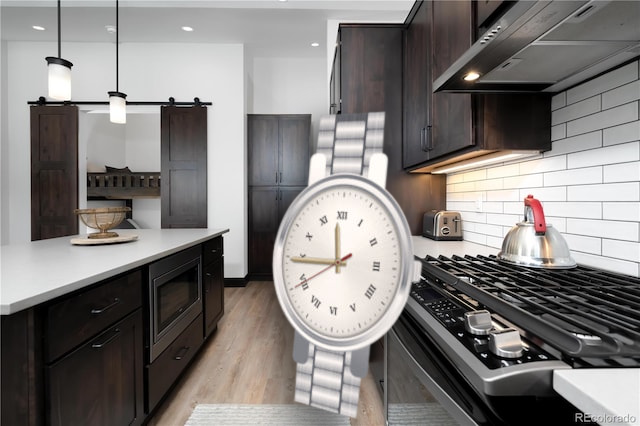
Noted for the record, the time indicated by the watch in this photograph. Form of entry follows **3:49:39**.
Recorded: **11:44:40**
